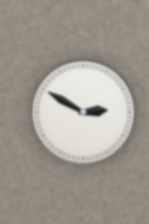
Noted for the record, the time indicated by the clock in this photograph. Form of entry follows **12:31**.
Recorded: **2:50**
